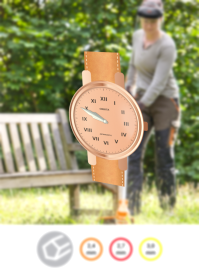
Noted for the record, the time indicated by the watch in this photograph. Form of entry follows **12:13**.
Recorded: **9:49**
